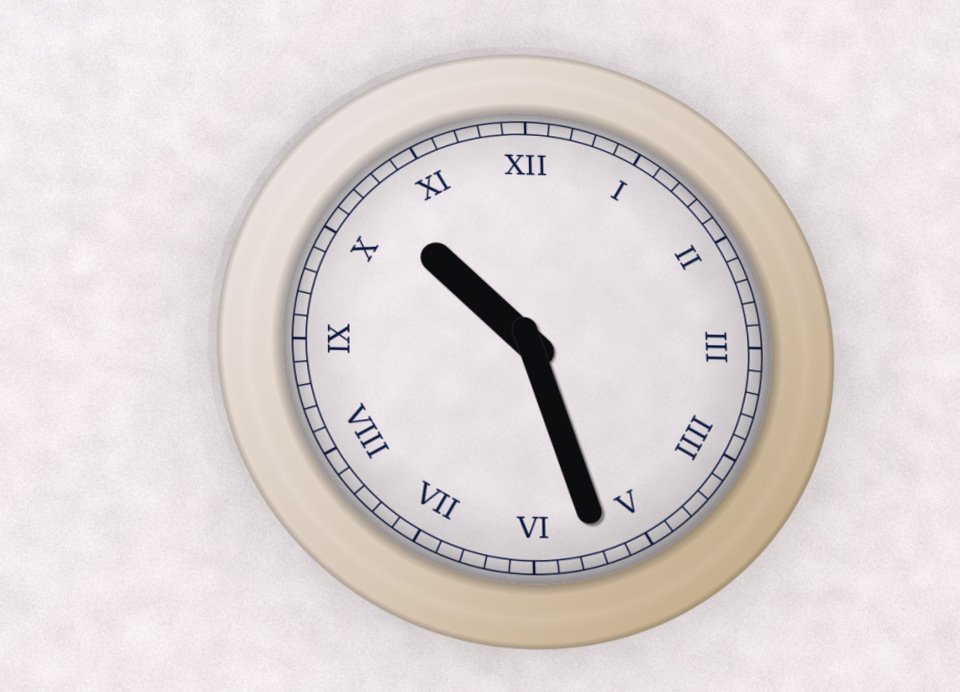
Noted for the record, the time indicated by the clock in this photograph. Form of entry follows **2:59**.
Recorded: **10:27**
